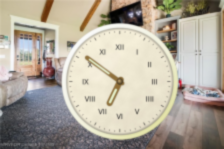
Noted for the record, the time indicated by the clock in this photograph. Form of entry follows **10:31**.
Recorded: **6:51**
